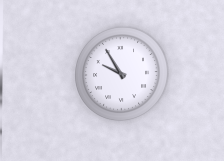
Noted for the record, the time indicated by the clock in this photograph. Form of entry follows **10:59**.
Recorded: **9:55**
